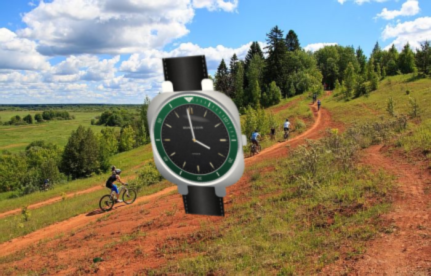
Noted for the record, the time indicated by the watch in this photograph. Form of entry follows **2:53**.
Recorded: **3:59**
